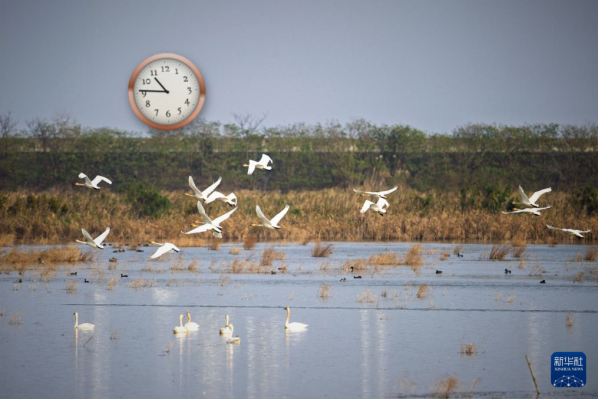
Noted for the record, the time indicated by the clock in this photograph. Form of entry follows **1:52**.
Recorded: **10:46**
